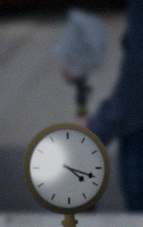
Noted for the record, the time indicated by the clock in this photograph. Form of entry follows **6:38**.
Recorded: **4:18**
